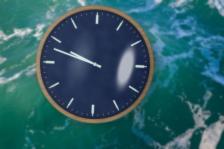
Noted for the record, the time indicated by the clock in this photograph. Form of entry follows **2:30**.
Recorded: **9:48**
